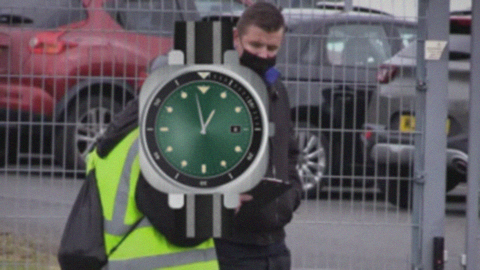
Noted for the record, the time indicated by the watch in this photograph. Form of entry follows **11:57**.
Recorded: **12:58**
